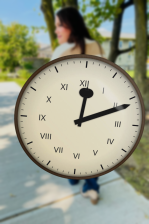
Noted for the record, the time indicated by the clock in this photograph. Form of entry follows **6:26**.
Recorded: **12:11**
